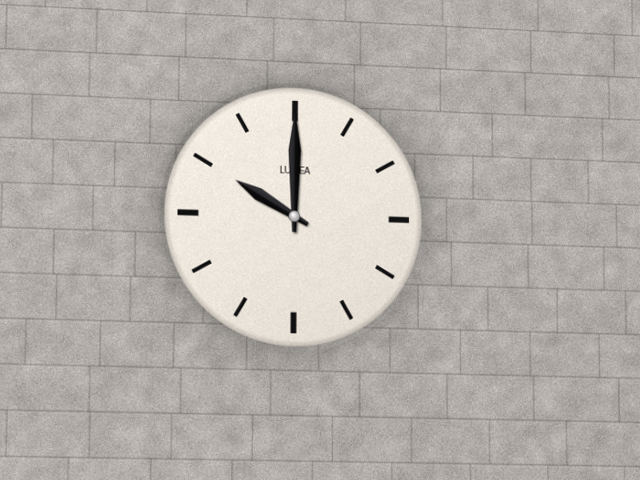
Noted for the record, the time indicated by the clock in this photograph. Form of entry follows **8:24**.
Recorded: **10:00**
